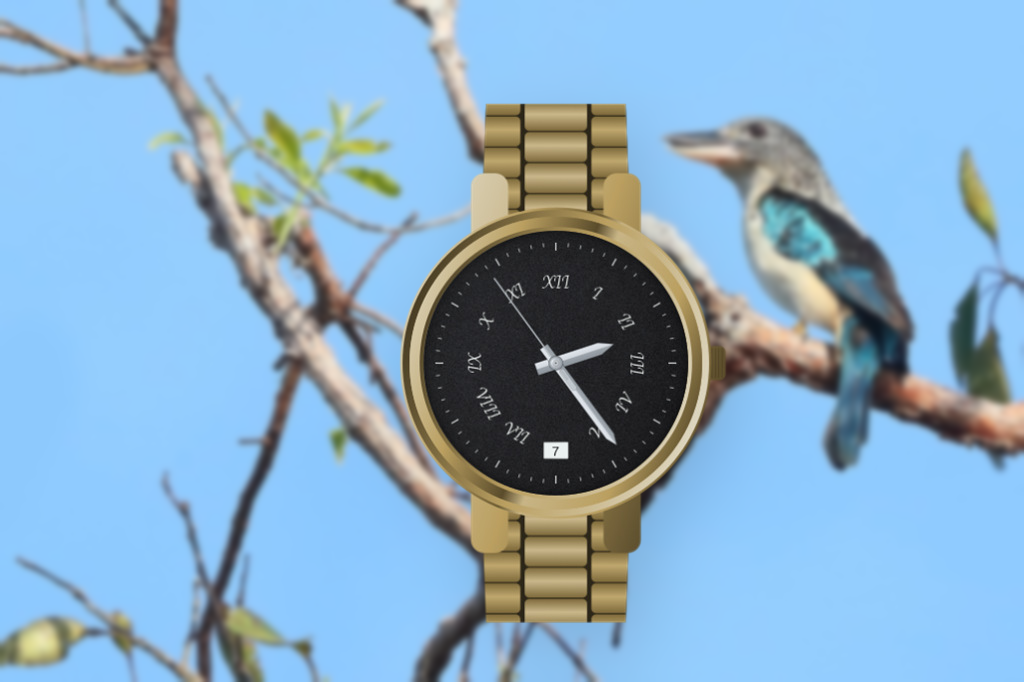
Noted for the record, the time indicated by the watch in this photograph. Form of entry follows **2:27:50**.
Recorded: **2:23:54**
